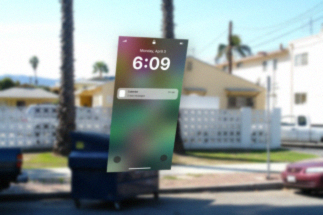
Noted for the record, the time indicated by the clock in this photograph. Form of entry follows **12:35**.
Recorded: **6:09**
